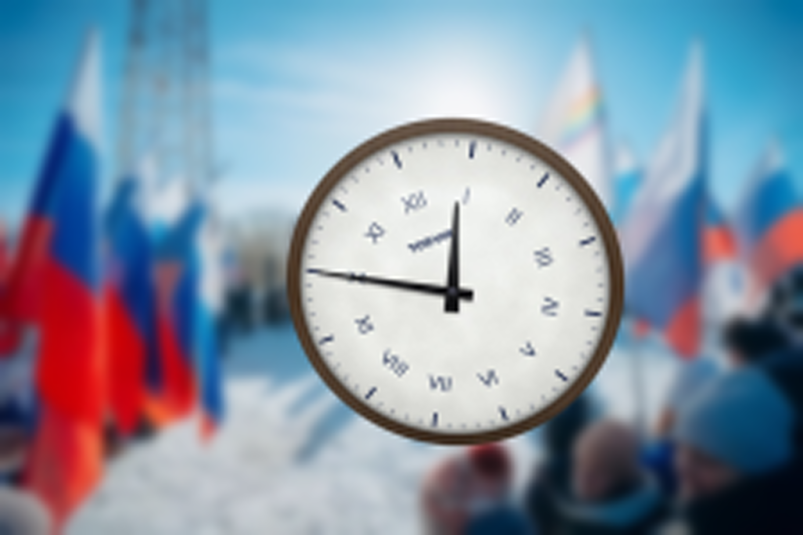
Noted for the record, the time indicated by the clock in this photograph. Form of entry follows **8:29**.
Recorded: **12:50**
